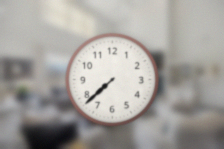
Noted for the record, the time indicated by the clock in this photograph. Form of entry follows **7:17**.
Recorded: **7:38**
